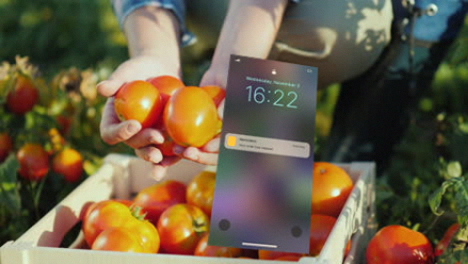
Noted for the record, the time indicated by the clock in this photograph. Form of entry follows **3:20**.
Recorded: **16:22**
